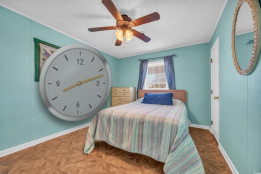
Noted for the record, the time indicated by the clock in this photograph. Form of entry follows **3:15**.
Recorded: **8:12**
